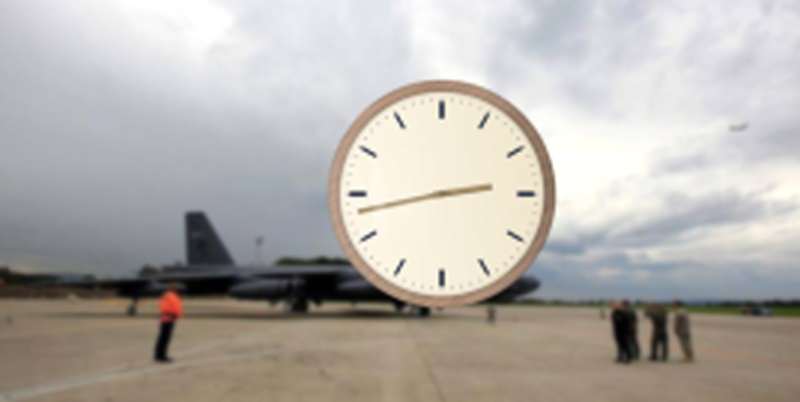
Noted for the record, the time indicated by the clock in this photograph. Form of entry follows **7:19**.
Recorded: **2:43**
